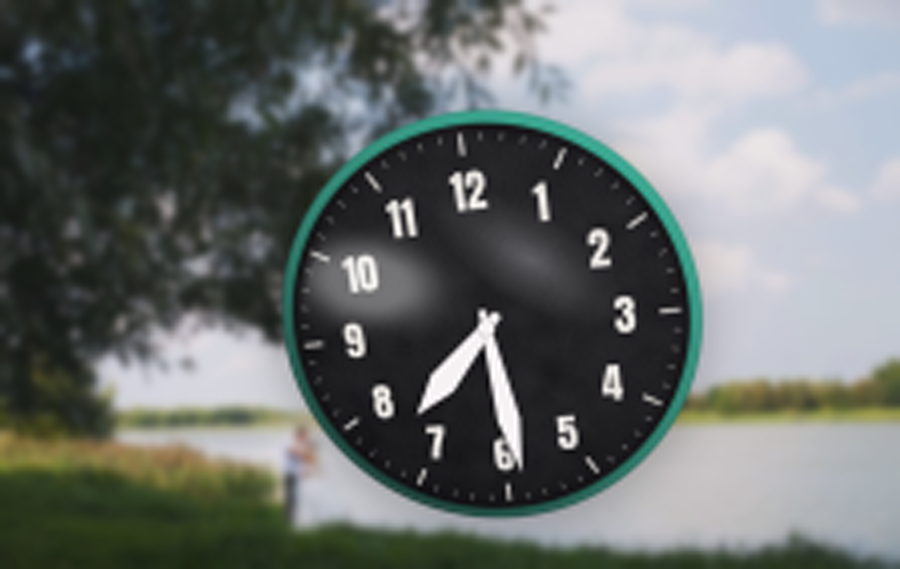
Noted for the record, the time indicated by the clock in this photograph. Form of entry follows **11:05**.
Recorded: **7:29**
